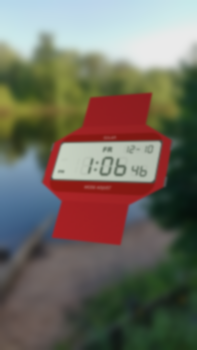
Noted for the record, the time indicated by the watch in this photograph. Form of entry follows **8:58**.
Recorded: **1:06**
